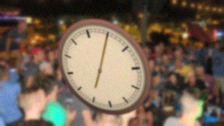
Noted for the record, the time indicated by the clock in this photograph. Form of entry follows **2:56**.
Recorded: **7:05**
